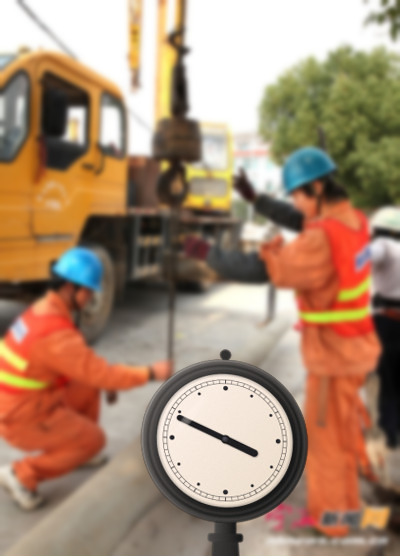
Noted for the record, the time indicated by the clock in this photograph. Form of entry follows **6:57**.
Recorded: **3:49**
